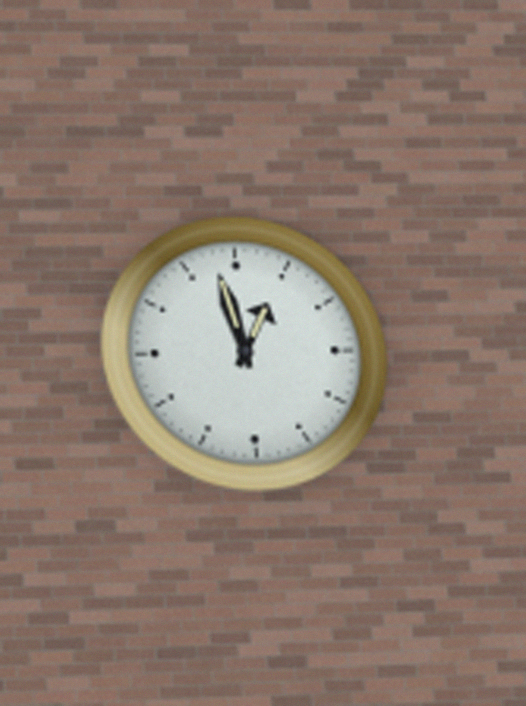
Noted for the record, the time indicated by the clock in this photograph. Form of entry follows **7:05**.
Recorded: **12:58**
